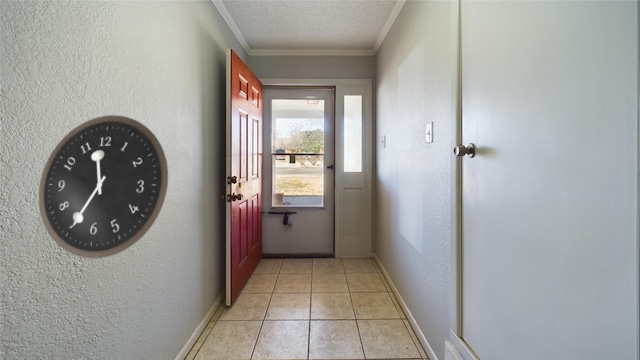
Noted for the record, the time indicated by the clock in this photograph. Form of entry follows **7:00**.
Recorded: **11:35**
